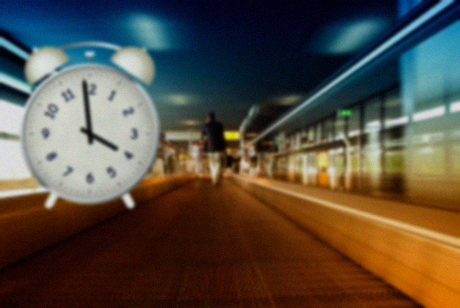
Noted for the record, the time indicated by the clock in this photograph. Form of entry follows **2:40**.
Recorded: **3:59**
